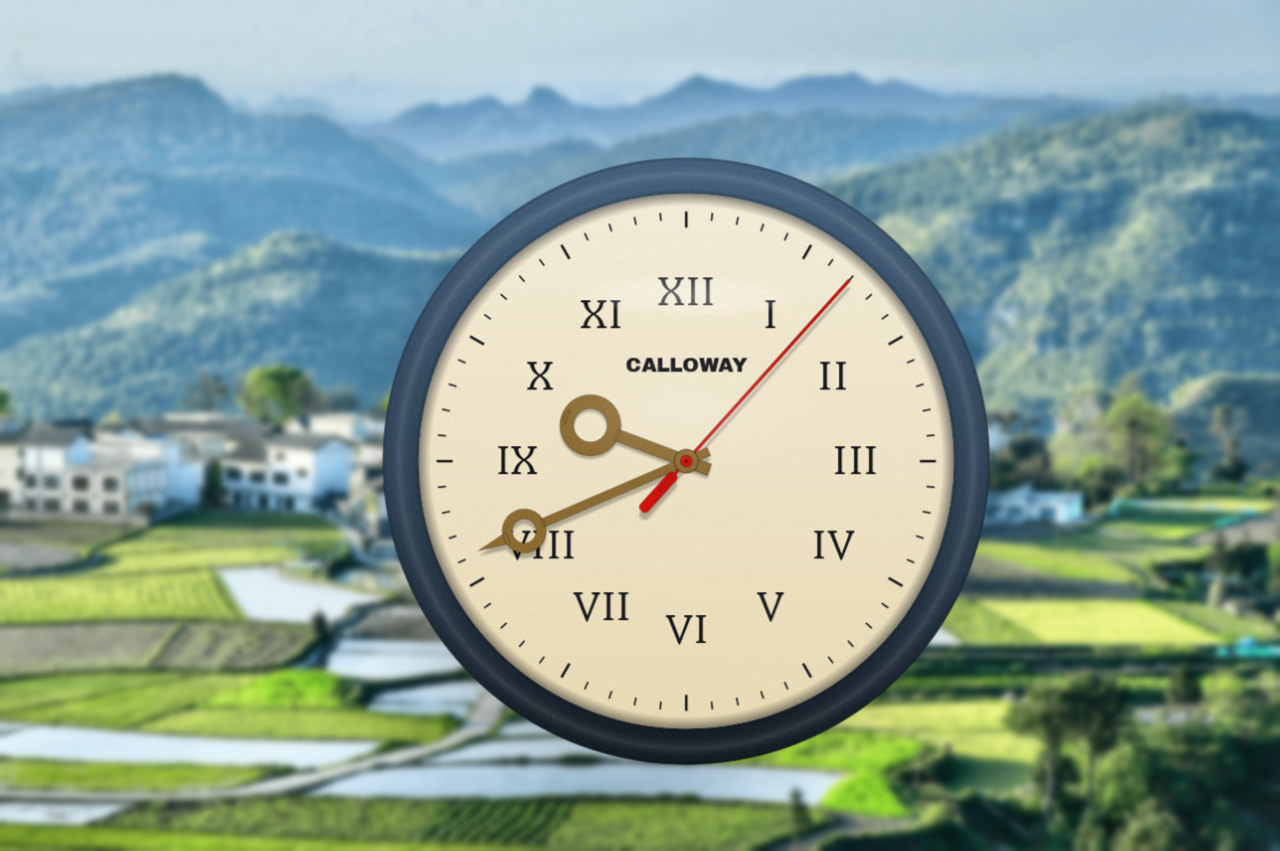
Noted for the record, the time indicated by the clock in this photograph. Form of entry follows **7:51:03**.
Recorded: **9:41:07**
